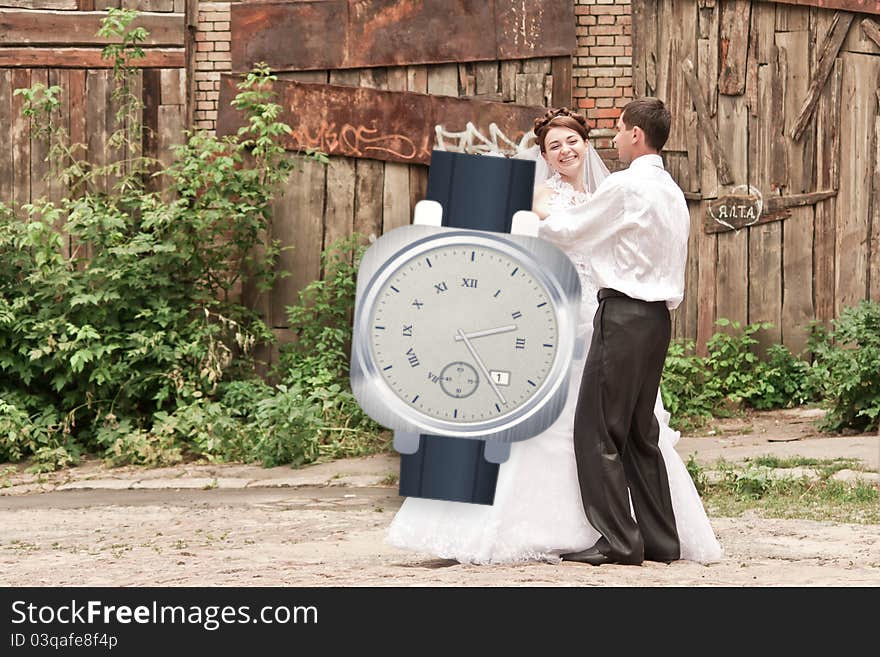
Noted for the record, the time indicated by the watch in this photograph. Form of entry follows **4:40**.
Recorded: **2:24**
